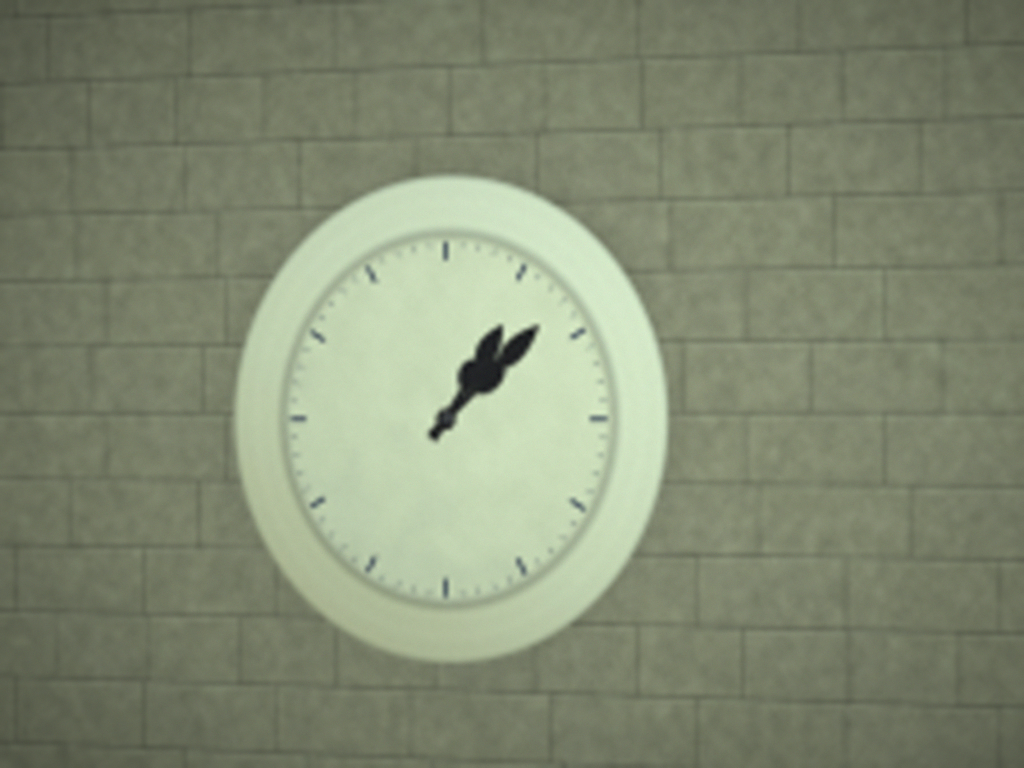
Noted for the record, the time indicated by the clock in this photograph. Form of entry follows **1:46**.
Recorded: **1:08**
